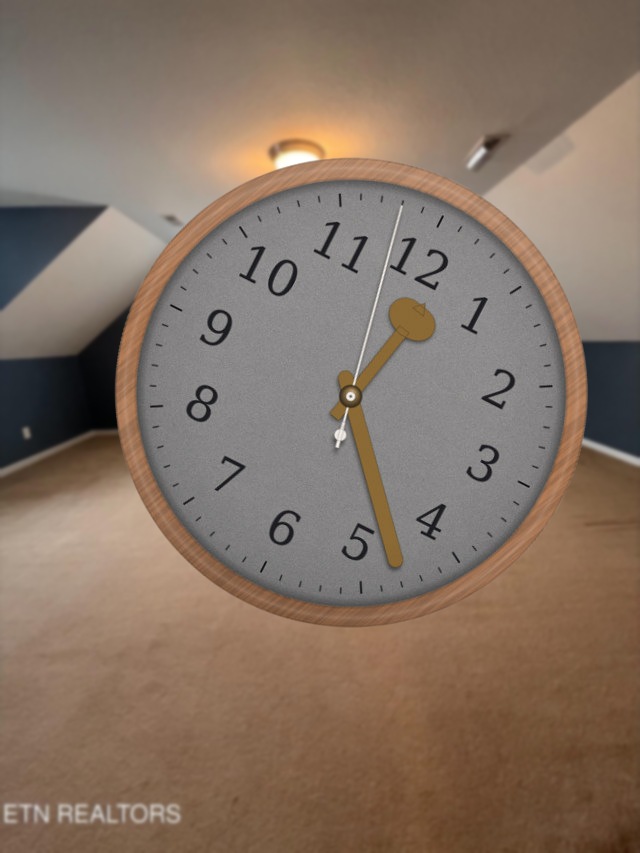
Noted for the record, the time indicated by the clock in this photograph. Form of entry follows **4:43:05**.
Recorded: **12:22:58**
